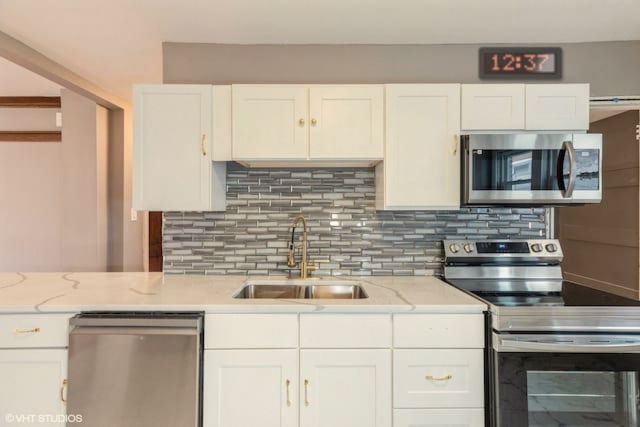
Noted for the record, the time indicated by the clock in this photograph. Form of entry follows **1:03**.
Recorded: **12:37**
